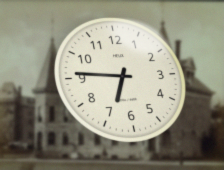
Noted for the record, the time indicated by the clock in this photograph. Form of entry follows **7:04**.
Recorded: **6:46**
